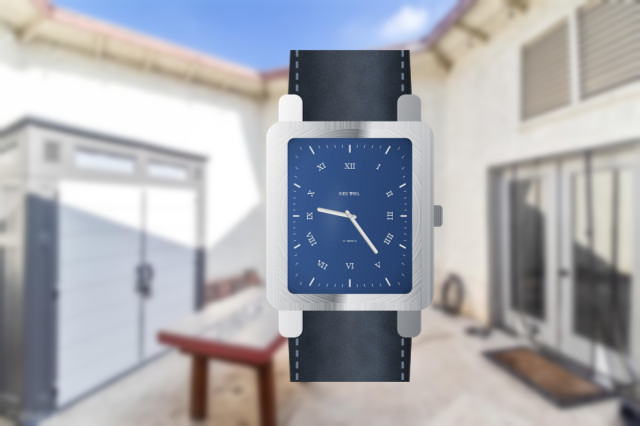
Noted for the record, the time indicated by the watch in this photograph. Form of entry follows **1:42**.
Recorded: **9:24**
